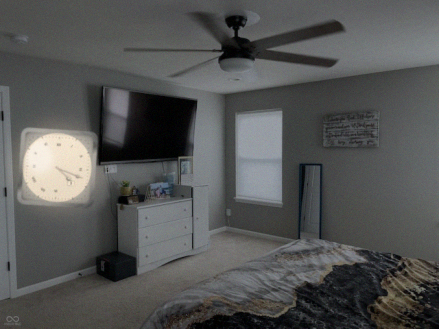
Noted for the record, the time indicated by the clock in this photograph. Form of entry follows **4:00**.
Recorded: **4:18**
